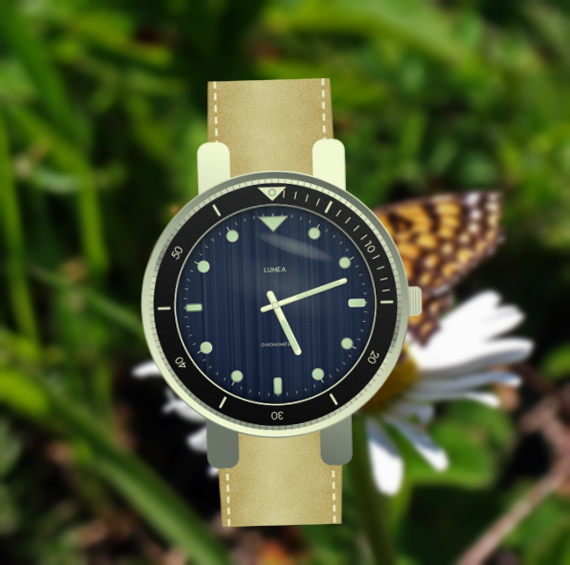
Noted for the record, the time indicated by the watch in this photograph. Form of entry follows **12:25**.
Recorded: **5:12**
